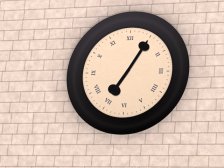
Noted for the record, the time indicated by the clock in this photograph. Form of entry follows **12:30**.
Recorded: **7:05**
